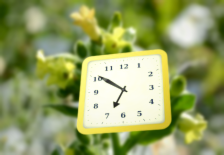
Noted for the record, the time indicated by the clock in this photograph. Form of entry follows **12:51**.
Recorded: **6:51**
